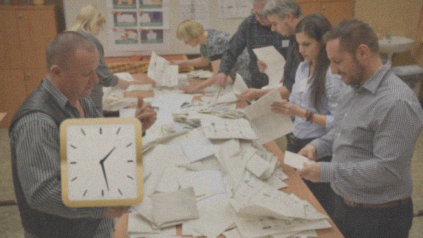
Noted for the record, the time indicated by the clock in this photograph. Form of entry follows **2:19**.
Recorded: **1:28**
